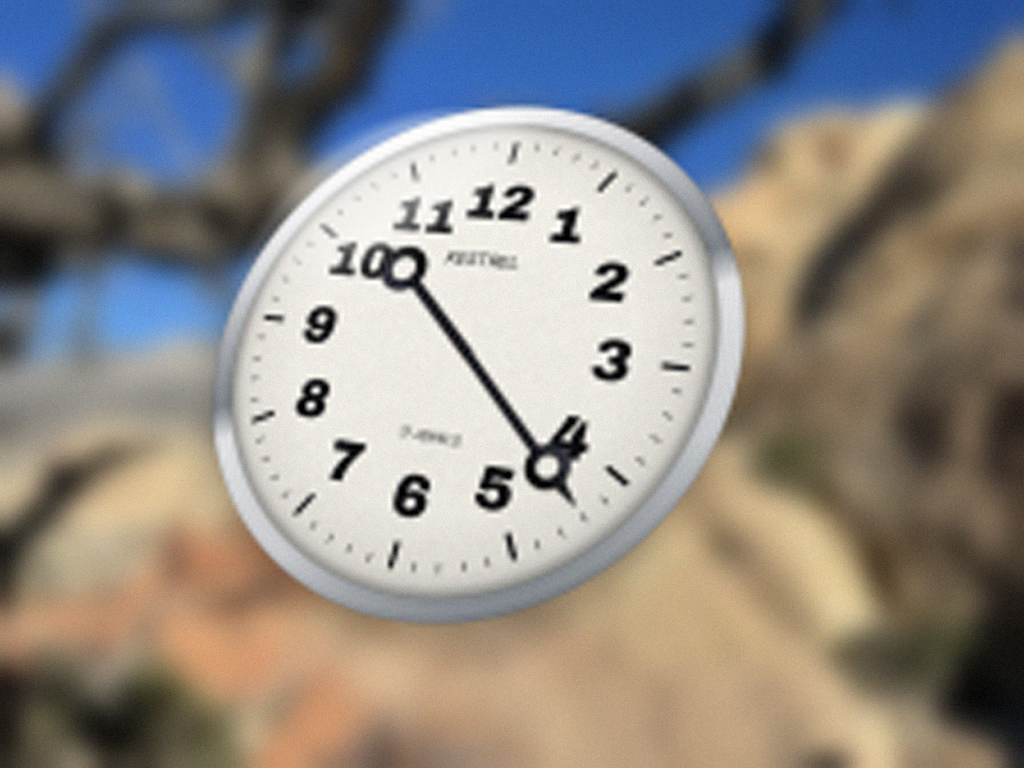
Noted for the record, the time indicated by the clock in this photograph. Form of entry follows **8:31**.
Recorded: **10:22**
